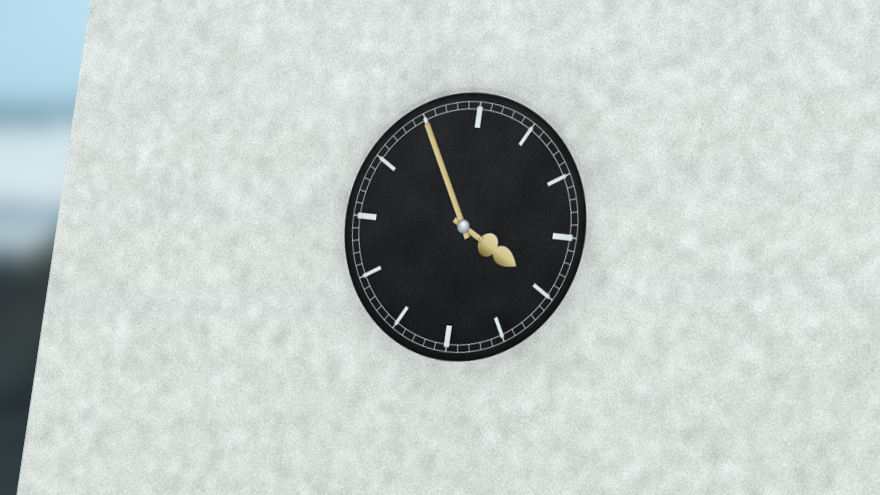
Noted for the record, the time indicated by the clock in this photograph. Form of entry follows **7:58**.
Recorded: **3:55**
